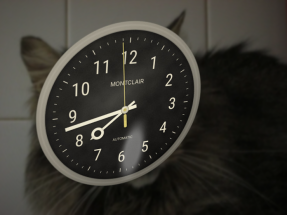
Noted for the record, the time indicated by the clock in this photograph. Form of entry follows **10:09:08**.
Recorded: **7:42:59**
